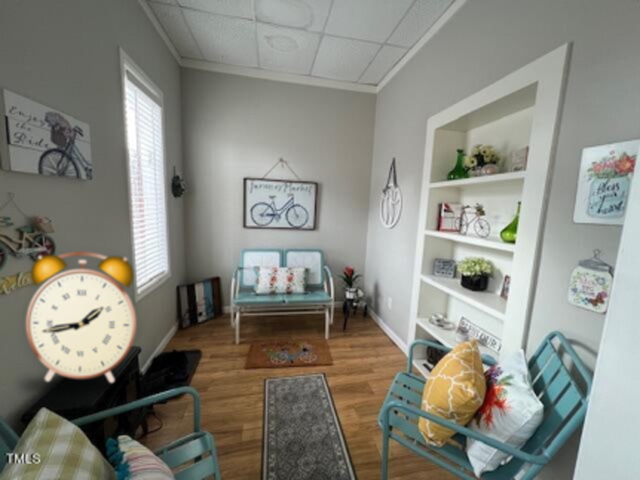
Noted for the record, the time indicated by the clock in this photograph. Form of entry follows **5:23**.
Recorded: **1:43**
